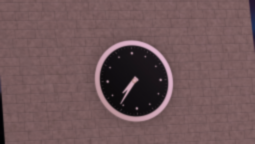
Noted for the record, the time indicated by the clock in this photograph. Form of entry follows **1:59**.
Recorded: **7:36**
